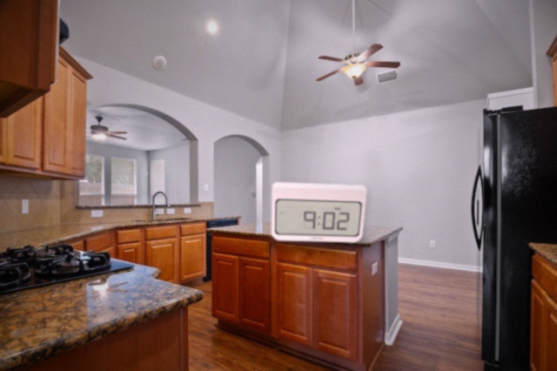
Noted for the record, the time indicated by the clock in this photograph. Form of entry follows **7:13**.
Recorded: **9:02**
